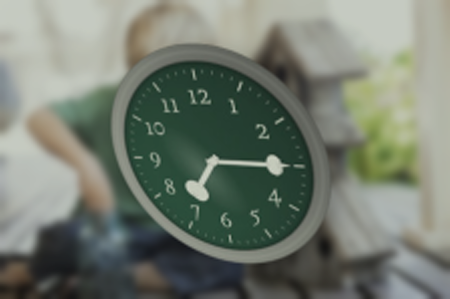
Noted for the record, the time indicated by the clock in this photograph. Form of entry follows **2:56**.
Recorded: **7:15**
